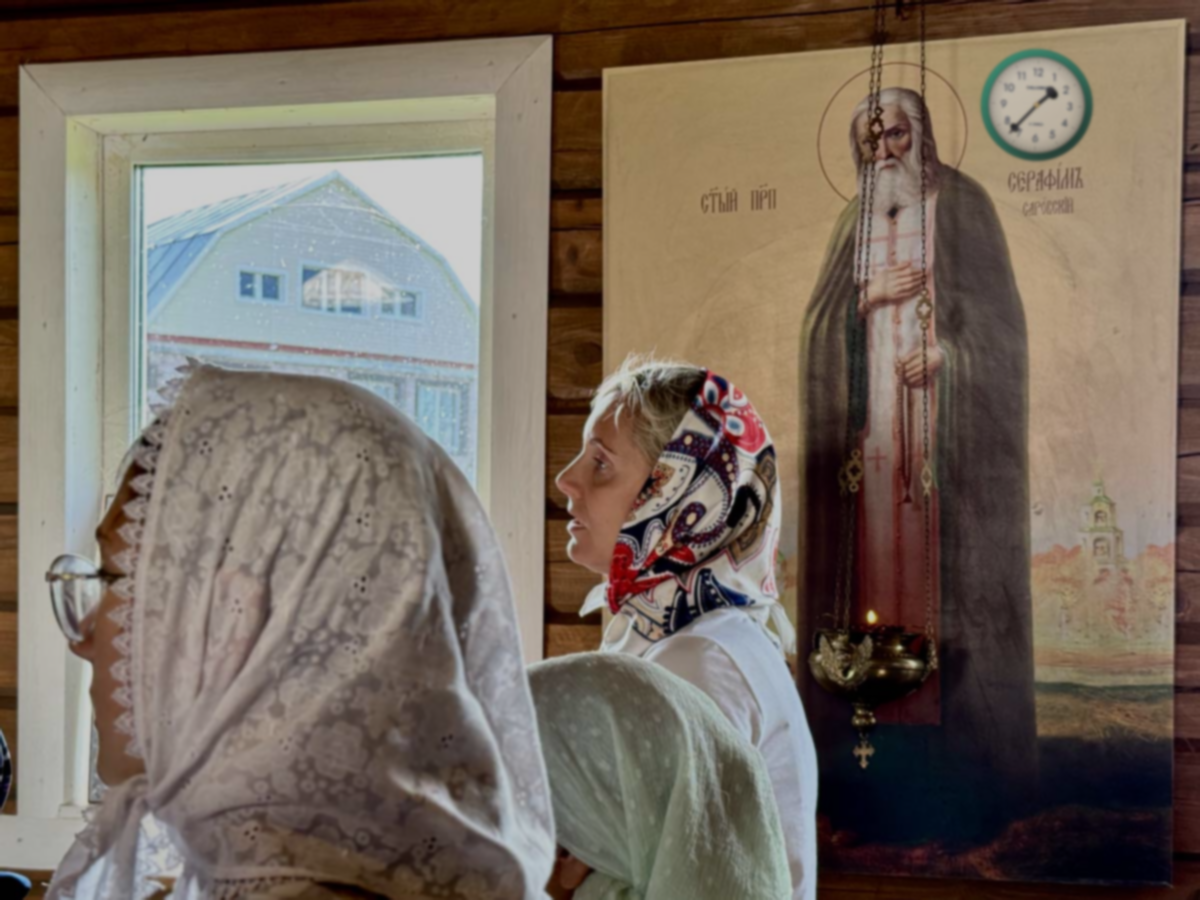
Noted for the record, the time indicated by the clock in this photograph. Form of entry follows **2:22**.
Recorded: **1:37**
